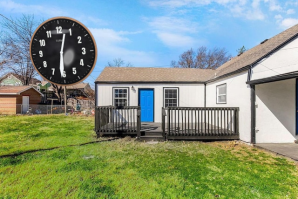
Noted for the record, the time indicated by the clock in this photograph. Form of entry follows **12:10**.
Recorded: **12:31**
